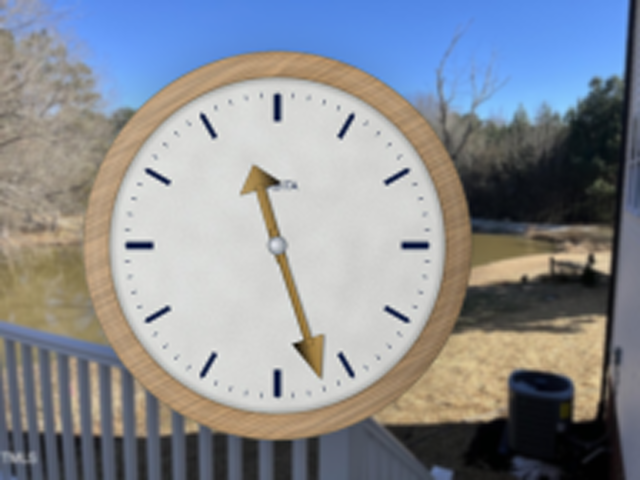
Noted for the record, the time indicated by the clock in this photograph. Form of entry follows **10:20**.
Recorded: **11:27**
